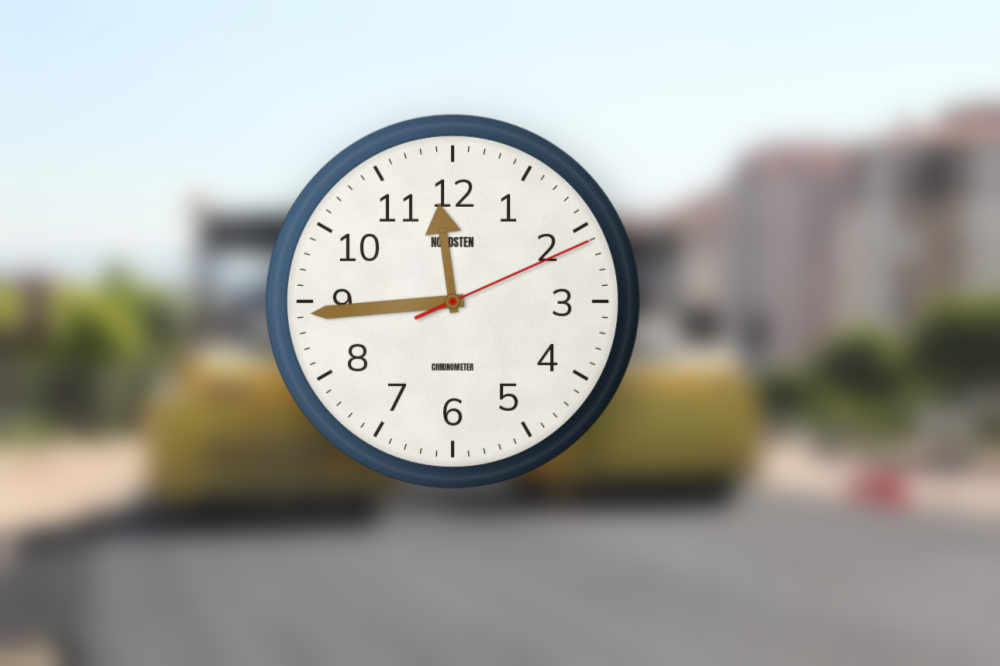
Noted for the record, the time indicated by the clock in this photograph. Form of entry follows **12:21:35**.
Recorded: **11:44:11**
